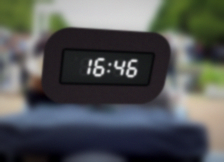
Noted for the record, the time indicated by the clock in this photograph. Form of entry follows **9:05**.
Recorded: **16:46**
